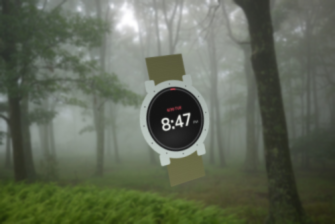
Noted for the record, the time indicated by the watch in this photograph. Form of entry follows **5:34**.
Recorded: **8:47**
